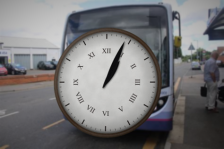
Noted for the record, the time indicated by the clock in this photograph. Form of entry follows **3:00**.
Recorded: **1:04**
